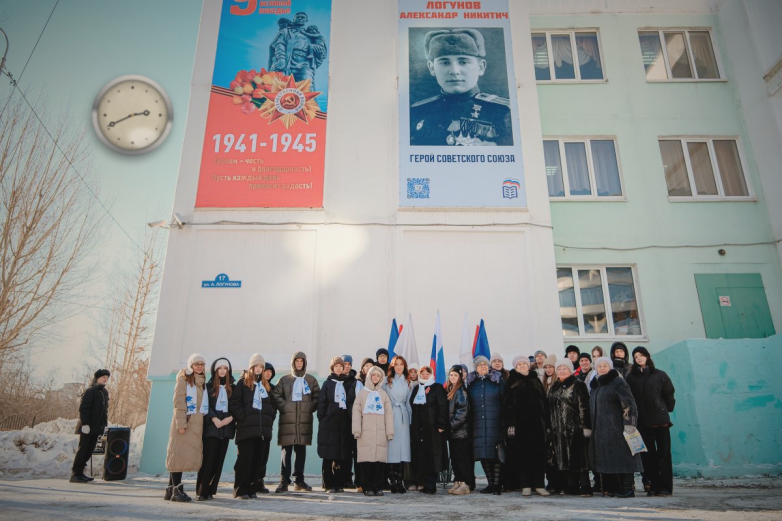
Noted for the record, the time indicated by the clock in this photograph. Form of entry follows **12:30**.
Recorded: **2:41**
